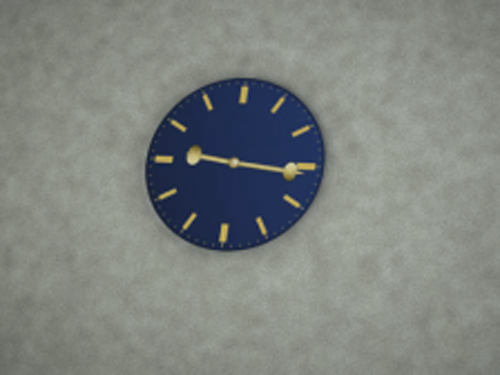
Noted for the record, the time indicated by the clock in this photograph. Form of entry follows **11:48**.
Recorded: **9:16**
